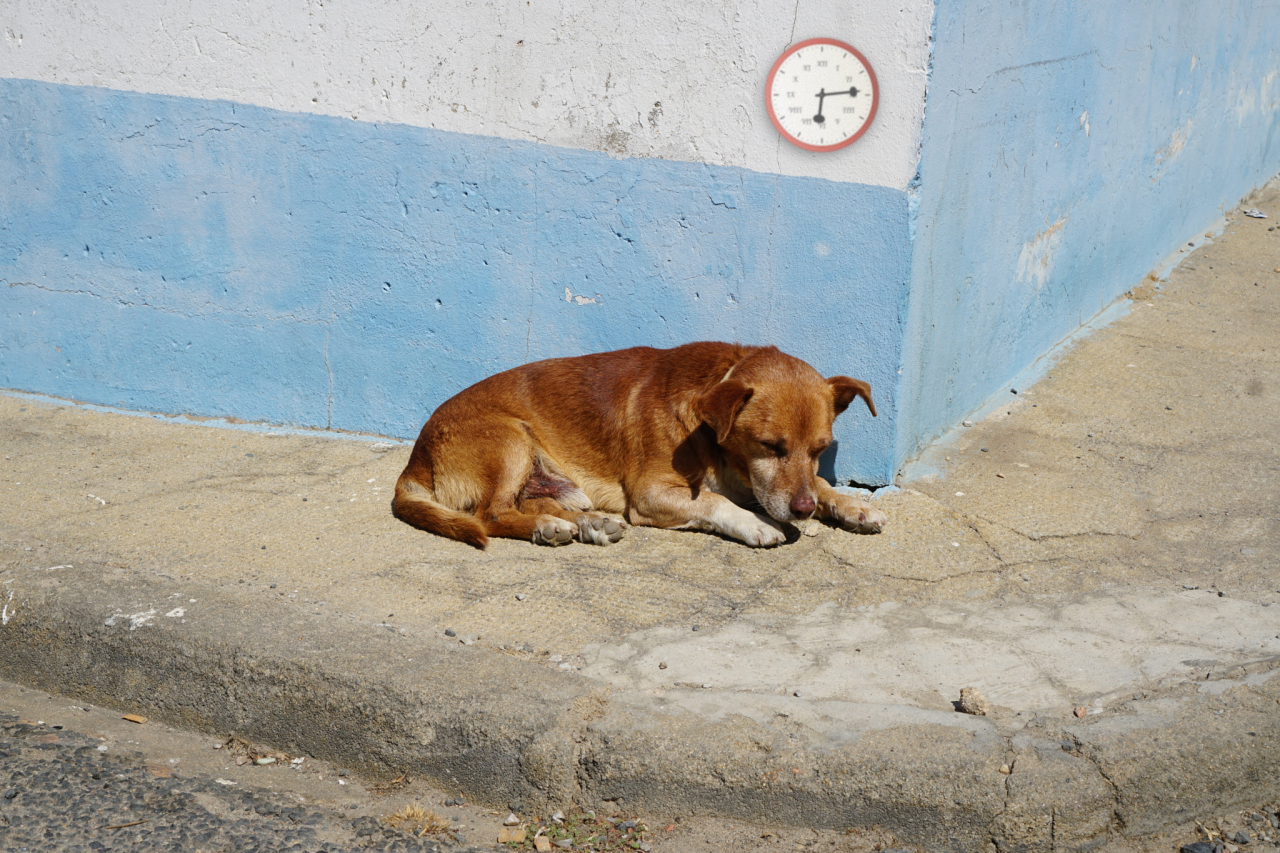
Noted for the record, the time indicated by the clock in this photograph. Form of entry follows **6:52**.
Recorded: **6:14**
